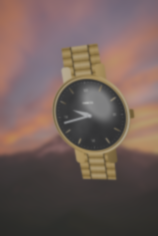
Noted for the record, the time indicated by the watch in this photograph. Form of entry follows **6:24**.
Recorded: **9:43**
